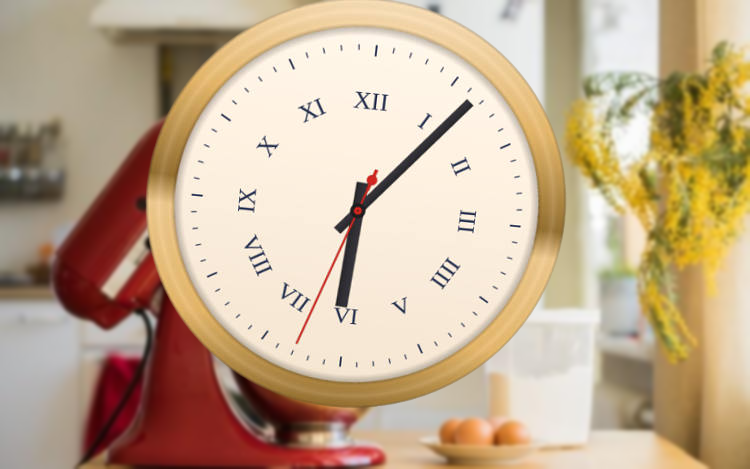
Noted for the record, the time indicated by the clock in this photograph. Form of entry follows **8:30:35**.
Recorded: **6:06:33**
